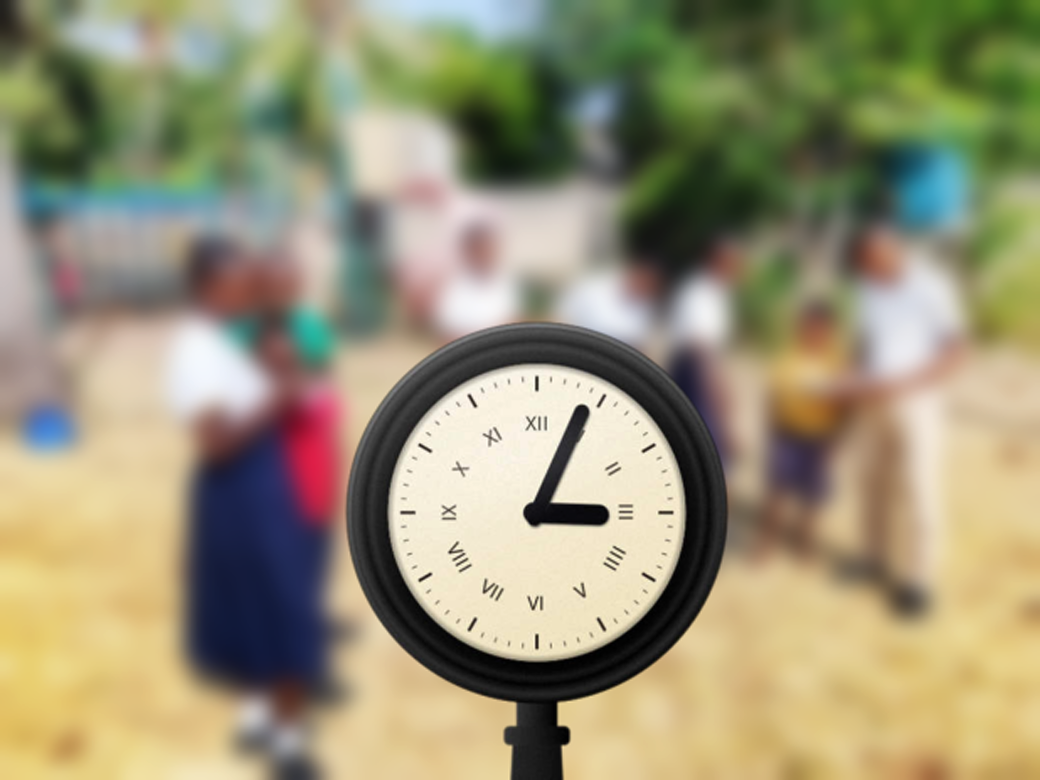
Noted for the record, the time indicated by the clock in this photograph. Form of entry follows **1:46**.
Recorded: **3:04**
